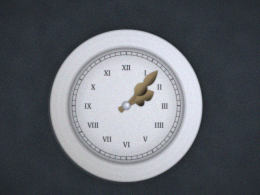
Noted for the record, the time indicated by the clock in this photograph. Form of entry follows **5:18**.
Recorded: **2:07**
